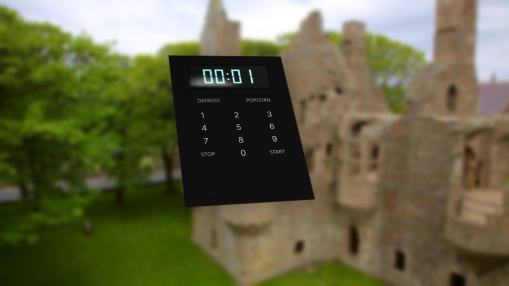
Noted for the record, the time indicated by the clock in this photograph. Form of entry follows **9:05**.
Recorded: **0:01**
